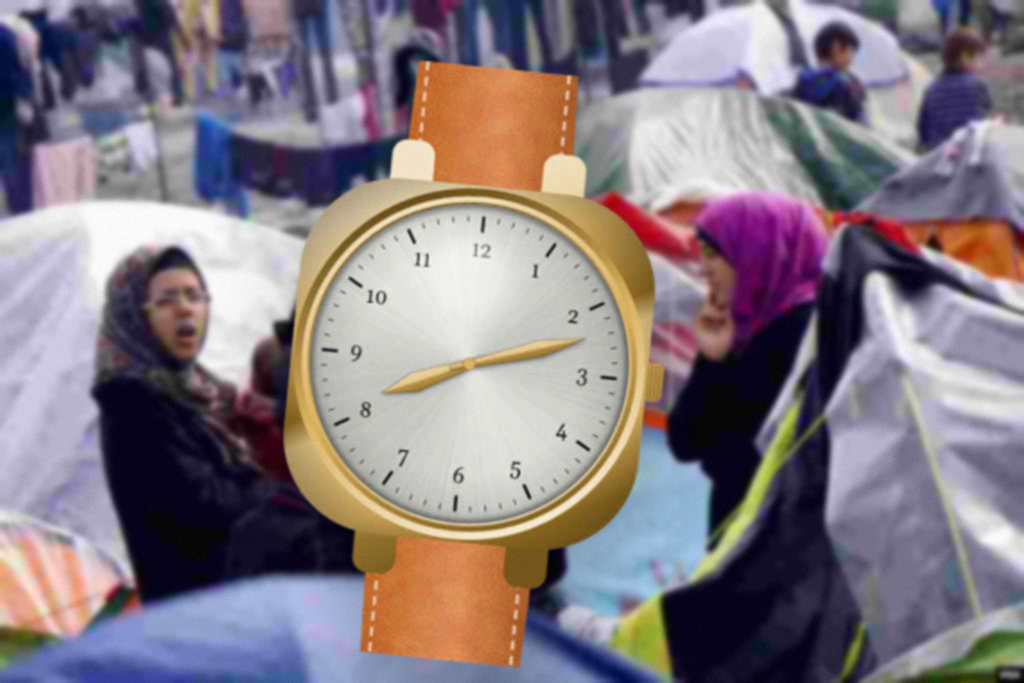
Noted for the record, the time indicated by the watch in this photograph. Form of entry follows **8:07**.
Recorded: **8:12**
